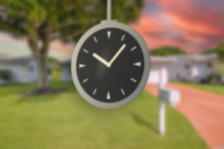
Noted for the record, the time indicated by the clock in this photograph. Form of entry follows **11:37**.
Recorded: **10:07**
